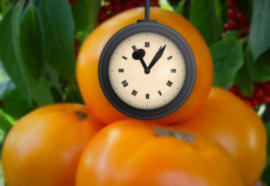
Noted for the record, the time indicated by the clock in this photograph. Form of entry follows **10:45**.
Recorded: **11:06**
